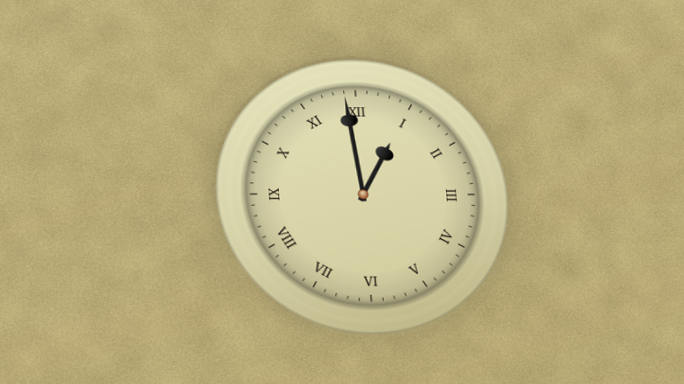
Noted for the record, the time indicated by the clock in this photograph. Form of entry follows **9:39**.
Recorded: **12:59**
